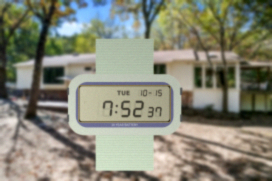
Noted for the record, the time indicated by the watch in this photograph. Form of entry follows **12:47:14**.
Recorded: **7:52:37**
